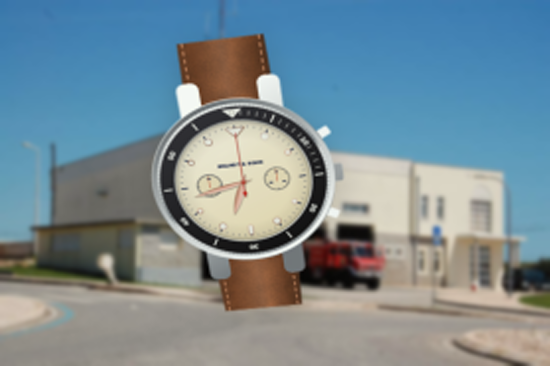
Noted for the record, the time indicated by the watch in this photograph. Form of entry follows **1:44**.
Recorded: **6:43**
